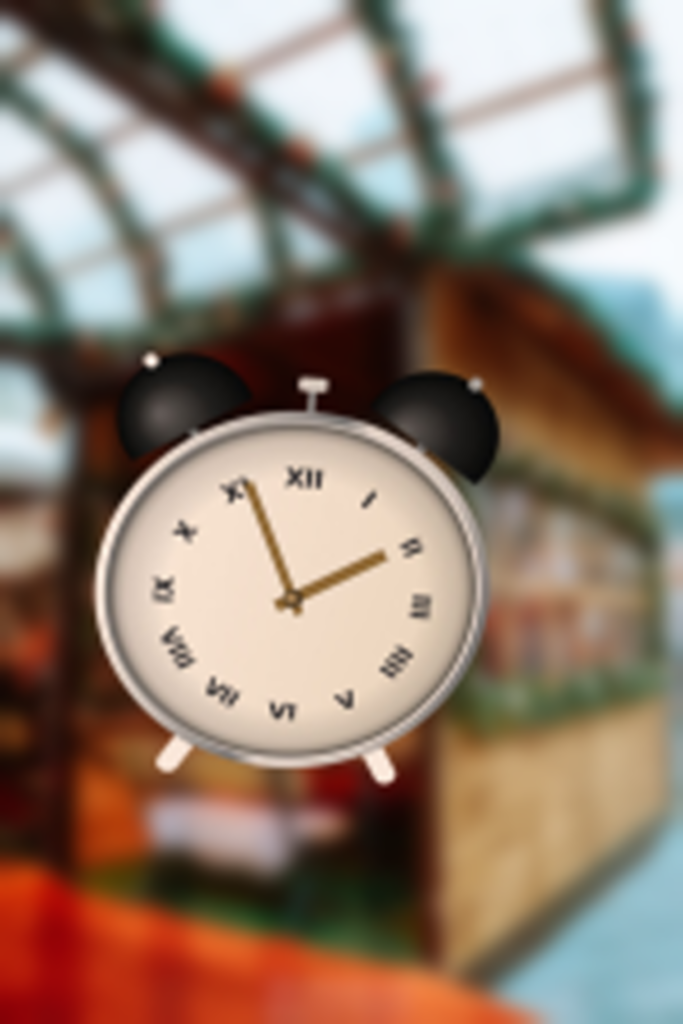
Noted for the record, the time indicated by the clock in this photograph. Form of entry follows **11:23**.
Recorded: **1:56**
